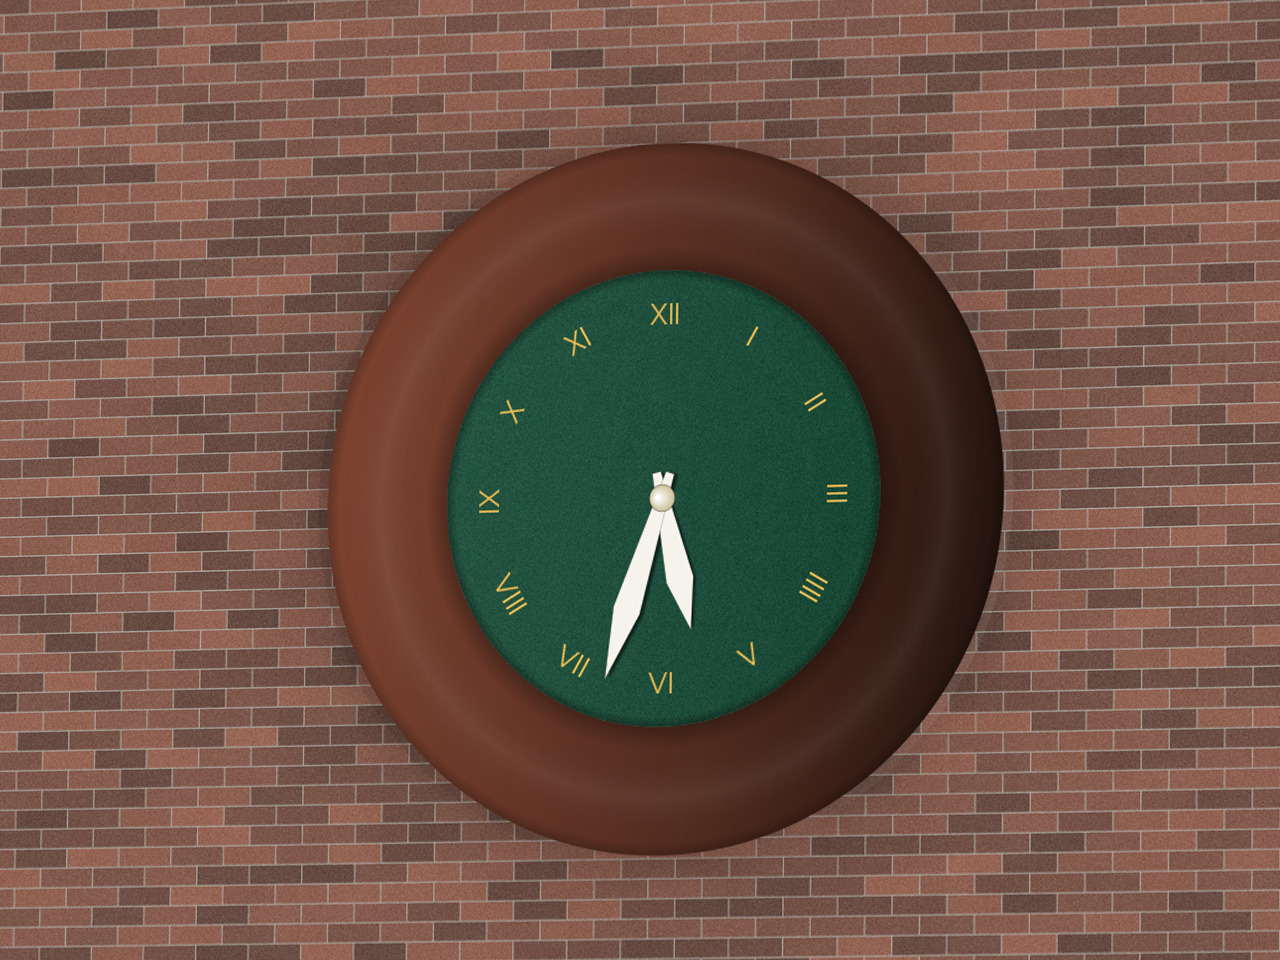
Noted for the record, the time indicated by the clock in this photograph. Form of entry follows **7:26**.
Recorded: **5:33**
